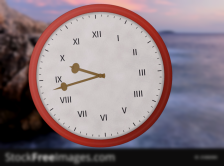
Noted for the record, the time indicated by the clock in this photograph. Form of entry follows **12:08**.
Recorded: **9:43**
